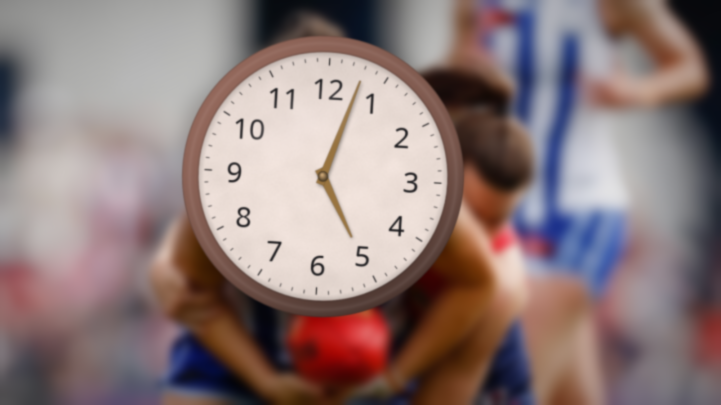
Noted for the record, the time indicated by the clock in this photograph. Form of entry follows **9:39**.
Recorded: **5:03**
